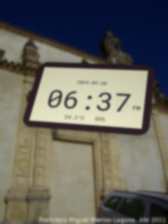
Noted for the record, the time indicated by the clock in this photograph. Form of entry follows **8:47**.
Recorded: **6:37**
